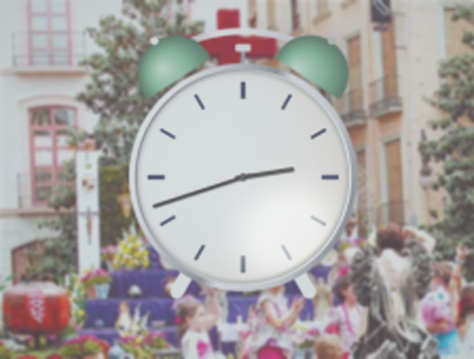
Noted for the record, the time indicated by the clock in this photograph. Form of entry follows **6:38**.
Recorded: **2:42**
